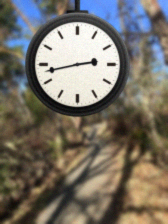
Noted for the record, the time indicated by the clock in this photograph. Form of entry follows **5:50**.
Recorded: **2:43**
